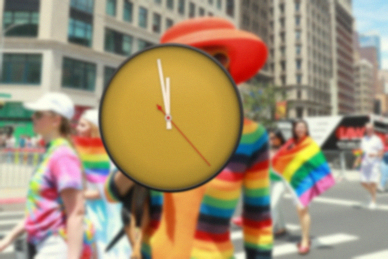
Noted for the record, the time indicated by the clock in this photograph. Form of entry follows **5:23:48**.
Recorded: **11:58:23**
